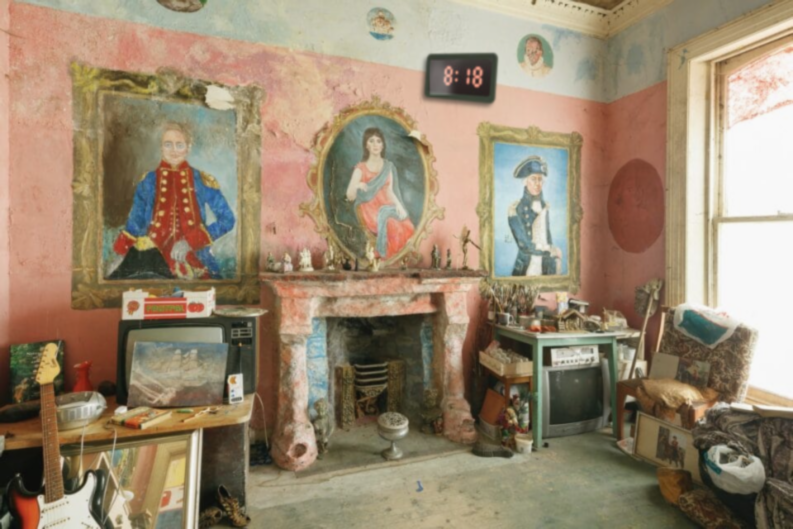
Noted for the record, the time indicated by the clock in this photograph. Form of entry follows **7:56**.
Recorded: **8:18**
